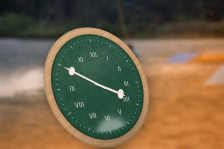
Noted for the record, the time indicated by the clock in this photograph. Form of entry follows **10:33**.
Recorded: **3:50**
